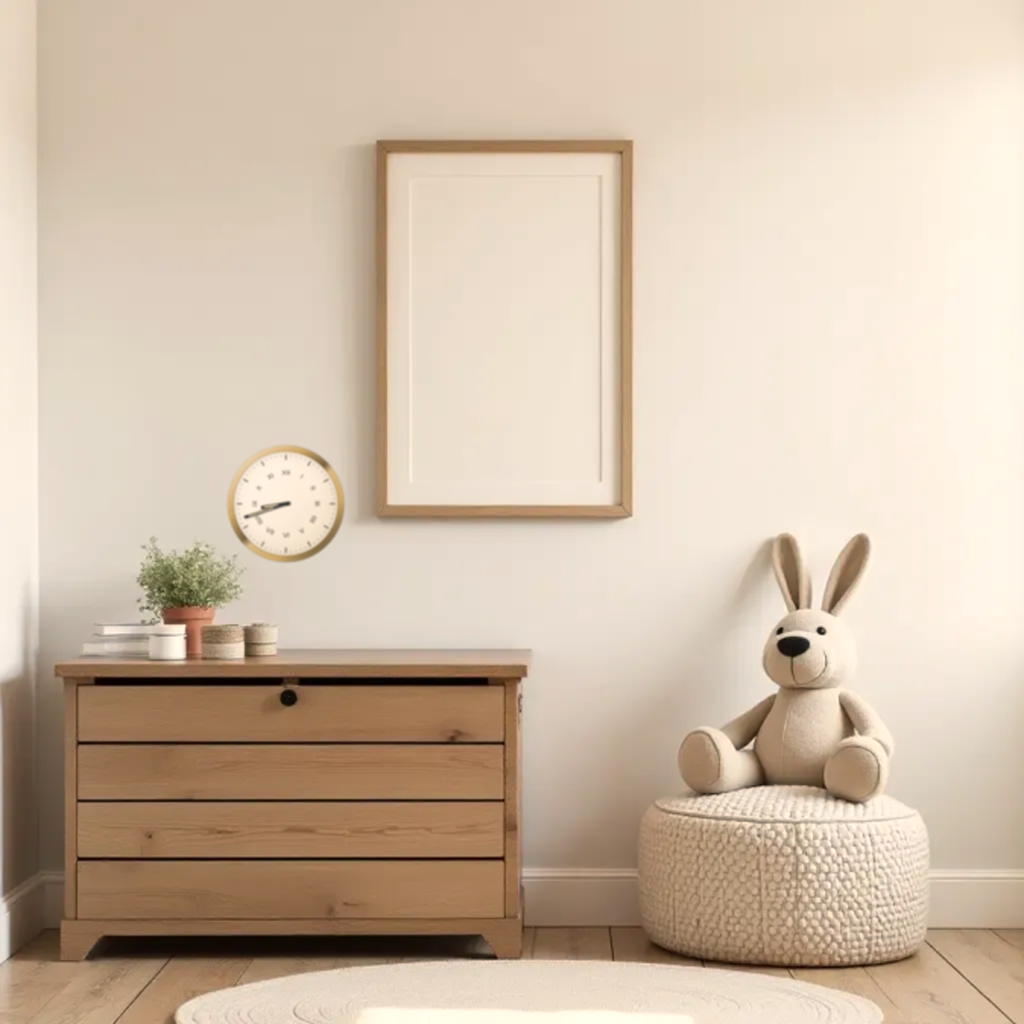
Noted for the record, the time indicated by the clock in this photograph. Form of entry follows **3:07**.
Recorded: **8:42**
